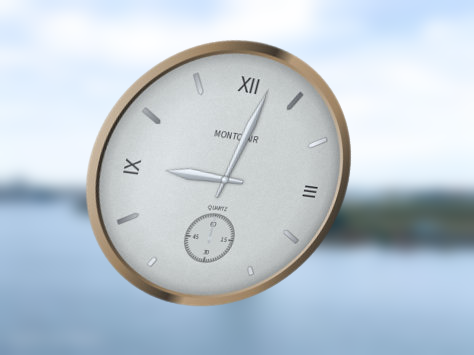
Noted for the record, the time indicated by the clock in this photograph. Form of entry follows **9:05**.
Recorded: **9:02**
